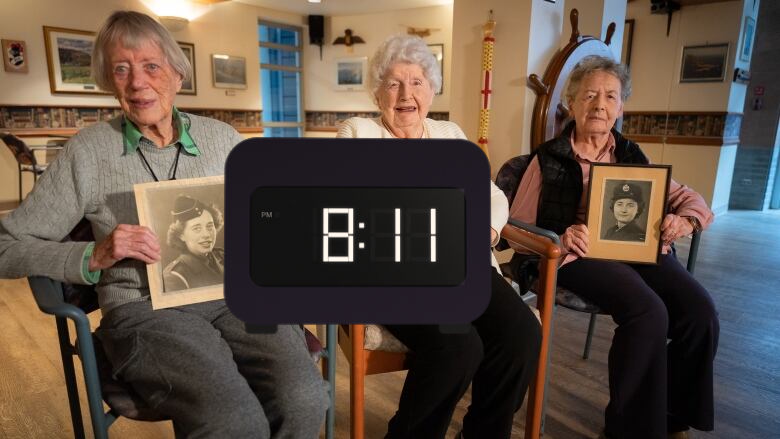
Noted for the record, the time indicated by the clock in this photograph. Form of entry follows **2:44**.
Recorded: **8:11**
